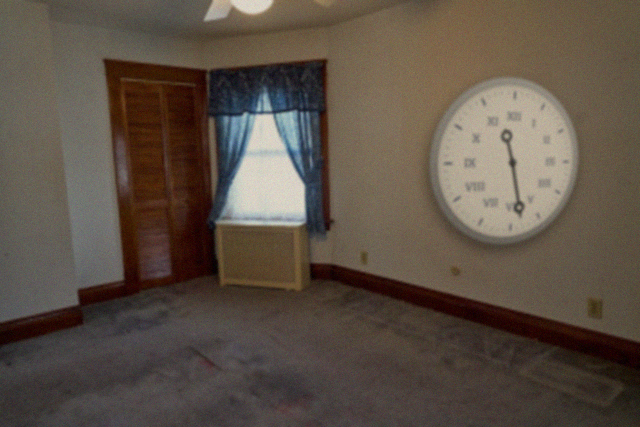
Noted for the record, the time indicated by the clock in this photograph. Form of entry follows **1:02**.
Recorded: **11:28**
